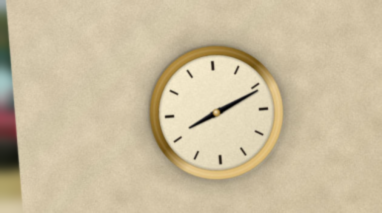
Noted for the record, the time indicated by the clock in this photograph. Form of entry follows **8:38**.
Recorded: **8:11**
